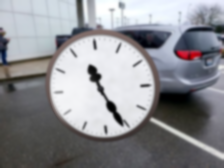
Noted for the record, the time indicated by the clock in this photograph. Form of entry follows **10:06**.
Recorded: **11:26**
